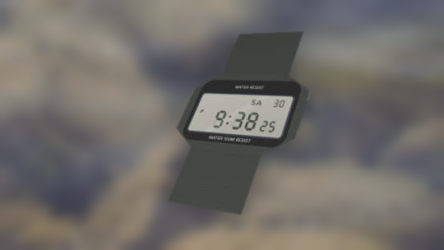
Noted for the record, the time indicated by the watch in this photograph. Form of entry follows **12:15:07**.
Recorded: **9:38:25**
